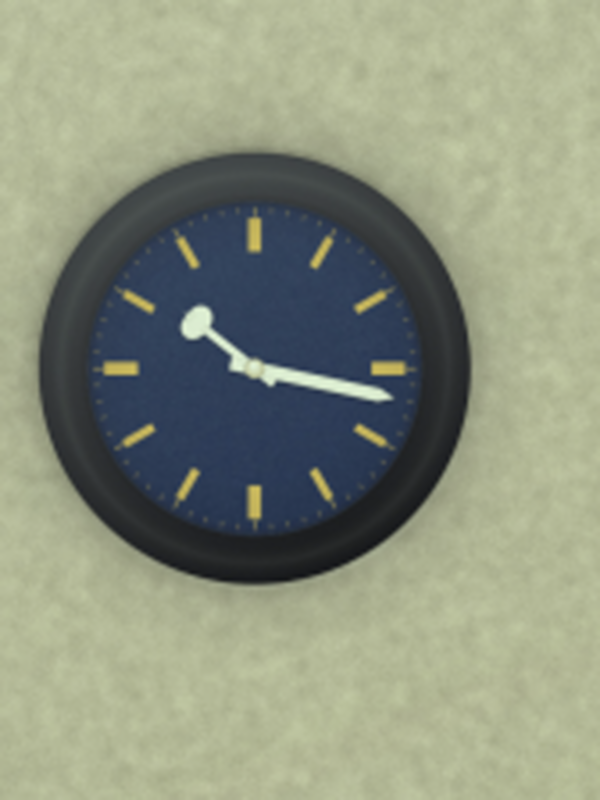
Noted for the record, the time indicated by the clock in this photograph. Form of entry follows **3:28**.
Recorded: **10:17**
